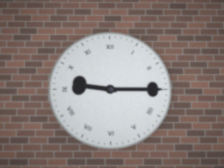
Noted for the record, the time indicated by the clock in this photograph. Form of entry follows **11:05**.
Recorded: **9:15**
